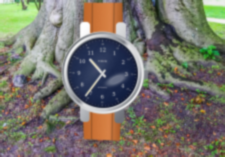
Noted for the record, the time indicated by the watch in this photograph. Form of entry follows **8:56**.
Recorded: **10:36**
